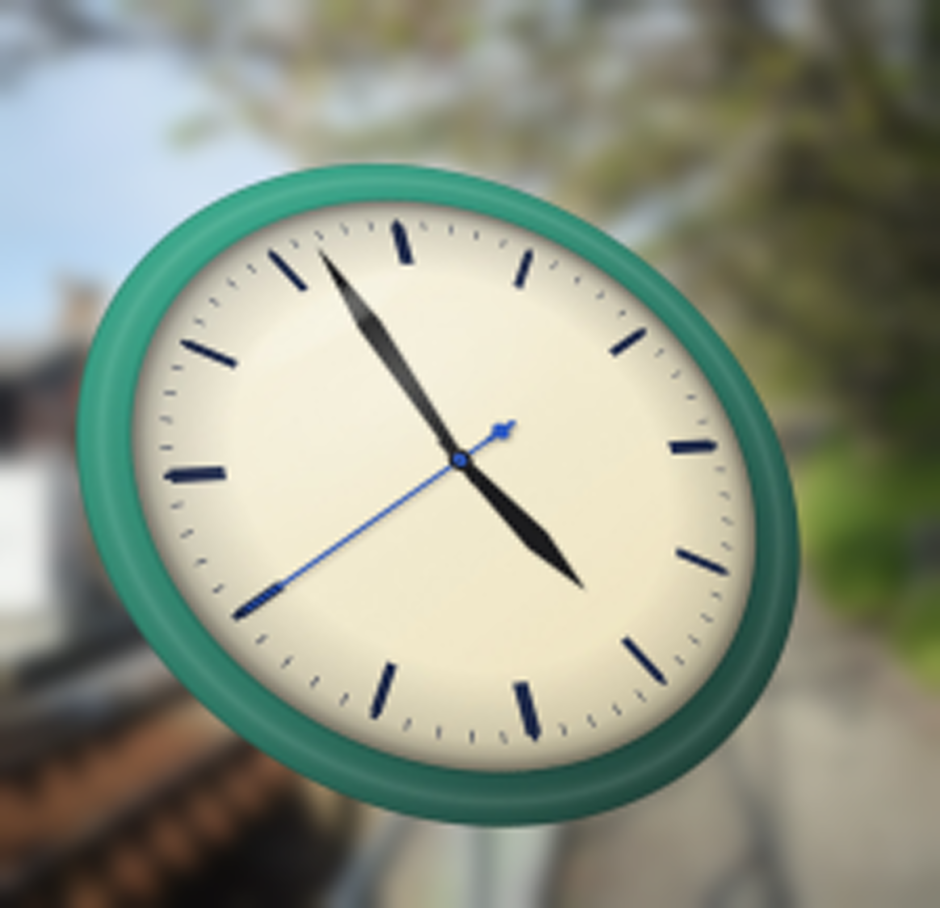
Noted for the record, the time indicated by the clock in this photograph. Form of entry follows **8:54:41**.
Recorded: **4:56:40**
